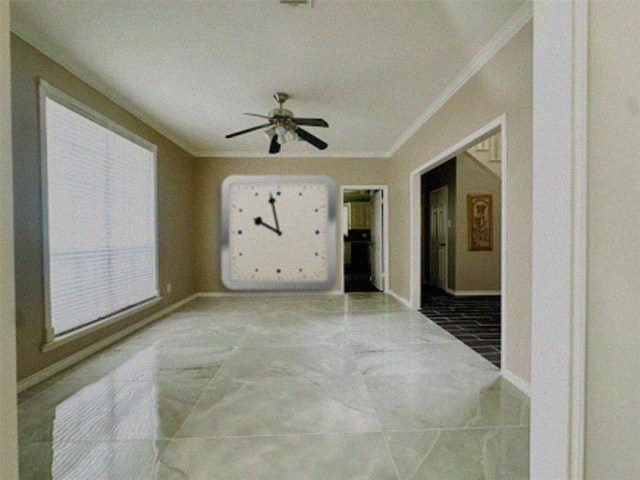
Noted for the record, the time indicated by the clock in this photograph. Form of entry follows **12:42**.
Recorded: **9:58**
